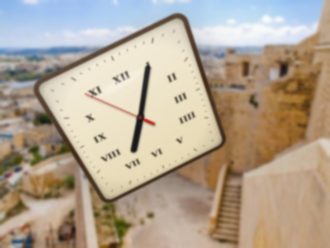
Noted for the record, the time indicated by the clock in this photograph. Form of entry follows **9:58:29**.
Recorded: **7:04:54**
